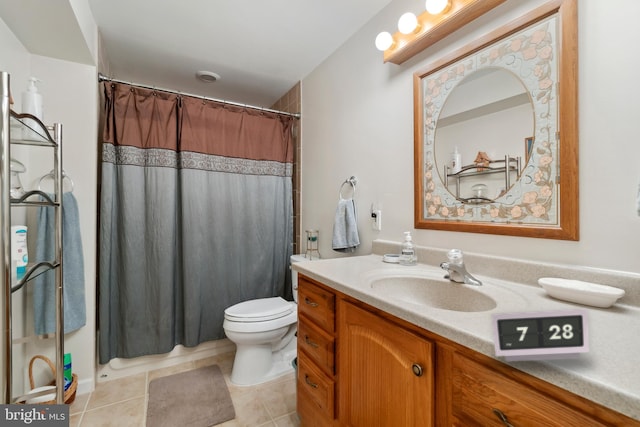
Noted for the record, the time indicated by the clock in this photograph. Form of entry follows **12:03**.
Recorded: **7:28**
